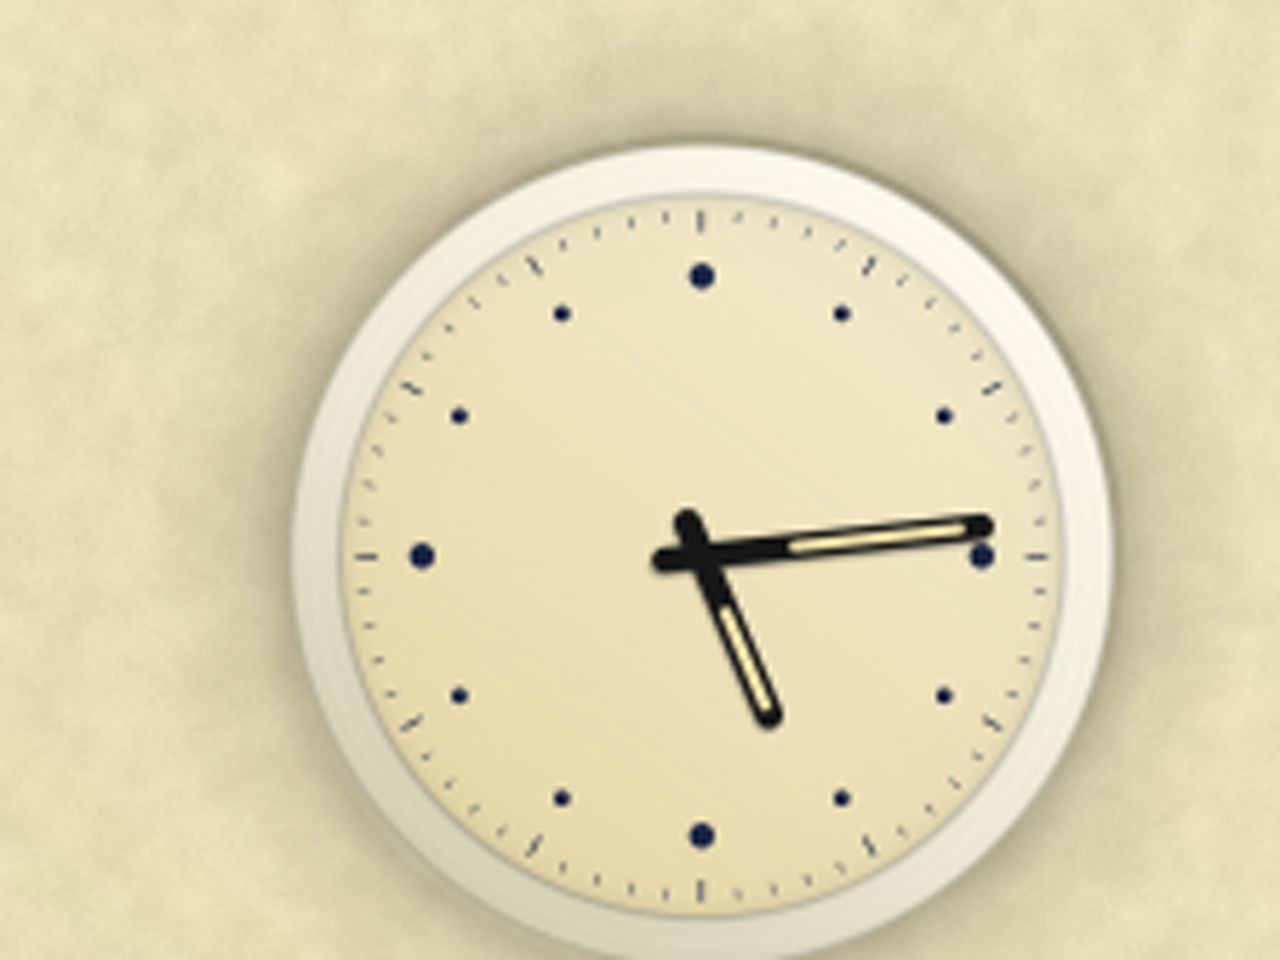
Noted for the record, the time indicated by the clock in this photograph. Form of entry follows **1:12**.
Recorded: **5:14**
